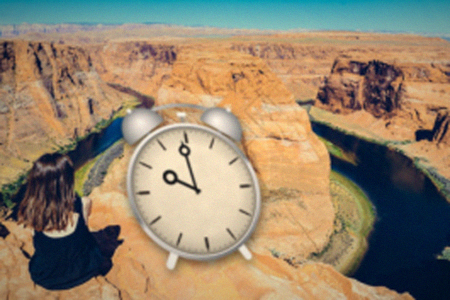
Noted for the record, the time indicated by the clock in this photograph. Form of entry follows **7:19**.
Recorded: **9:59**
